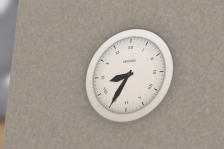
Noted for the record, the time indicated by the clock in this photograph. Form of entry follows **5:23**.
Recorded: **8:35**
